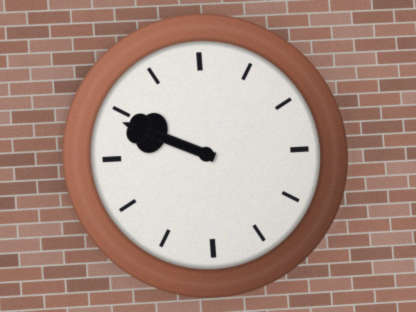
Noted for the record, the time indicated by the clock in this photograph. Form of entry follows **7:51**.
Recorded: **9:49**
